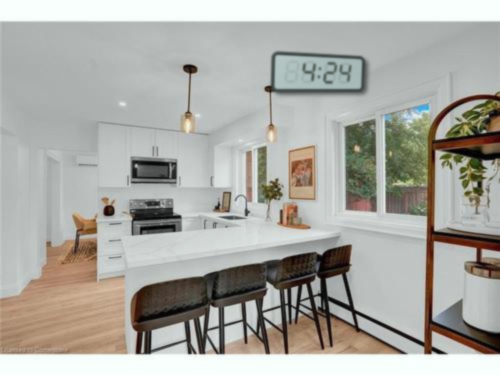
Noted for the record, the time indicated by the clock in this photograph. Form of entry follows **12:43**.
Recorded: **4:24**
